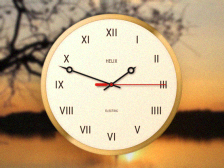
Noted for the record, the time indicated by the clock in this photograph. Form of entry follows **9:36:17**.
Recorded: **1:48:15**
